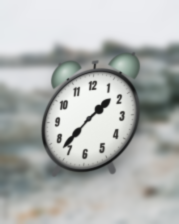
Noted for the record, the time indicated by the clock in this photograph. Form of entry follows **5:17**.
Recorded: **1:37**
